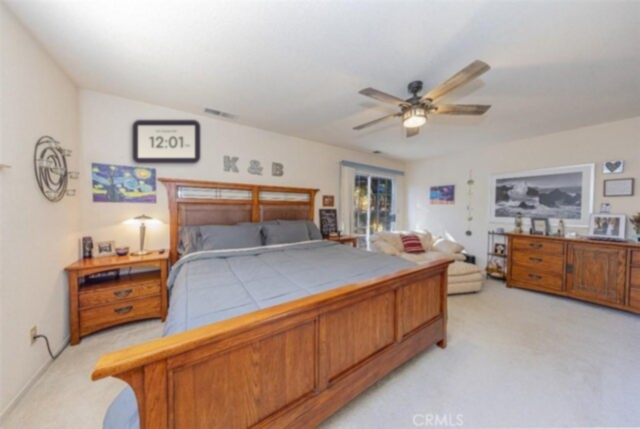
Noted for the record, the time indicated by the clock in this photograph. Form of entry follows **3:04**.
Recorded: **12:01**
